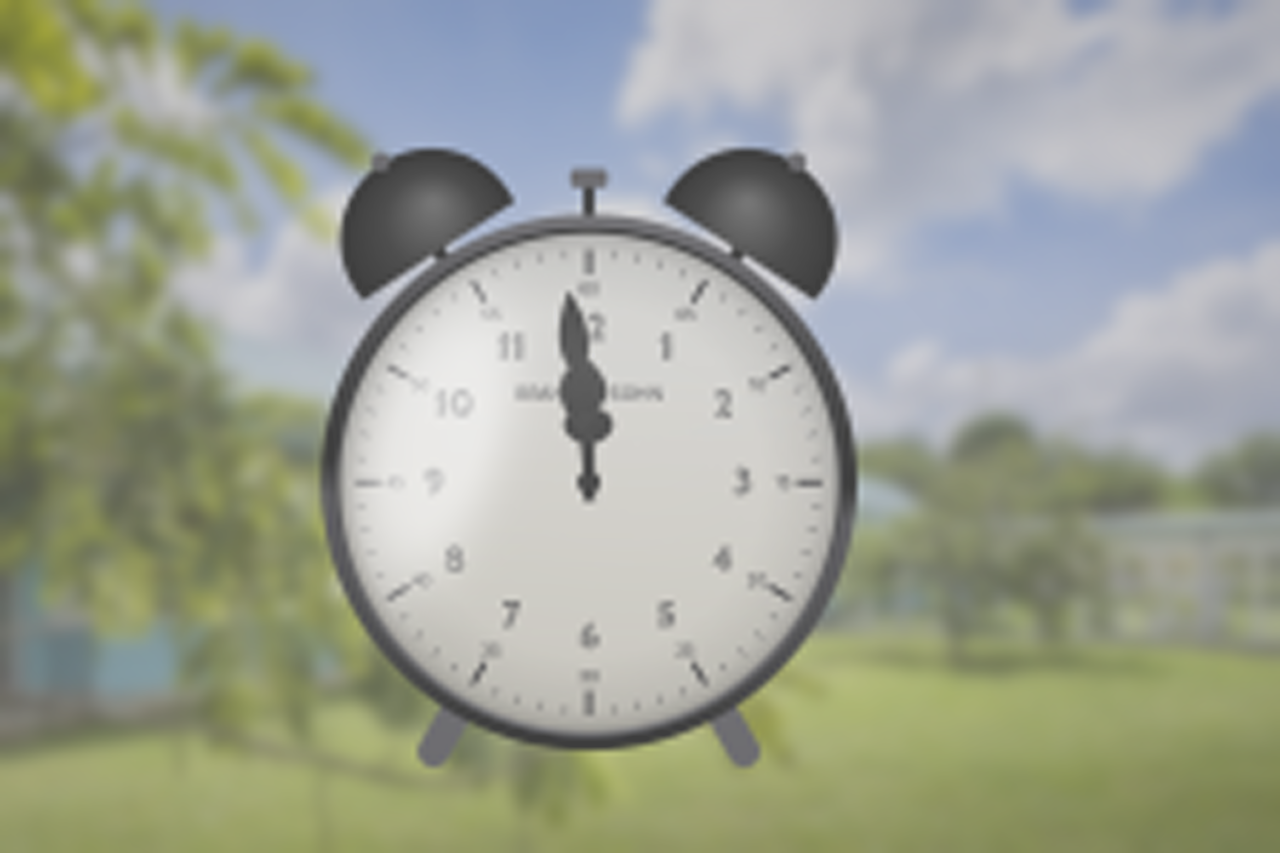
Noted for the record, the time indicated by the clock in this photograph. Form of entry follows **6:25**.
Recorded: **11:59**
